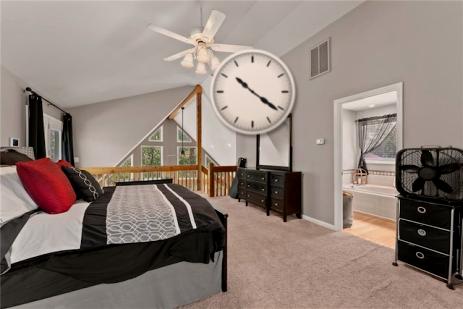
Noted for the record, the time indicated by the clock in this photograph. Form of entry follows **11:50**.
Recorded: **10:21**
